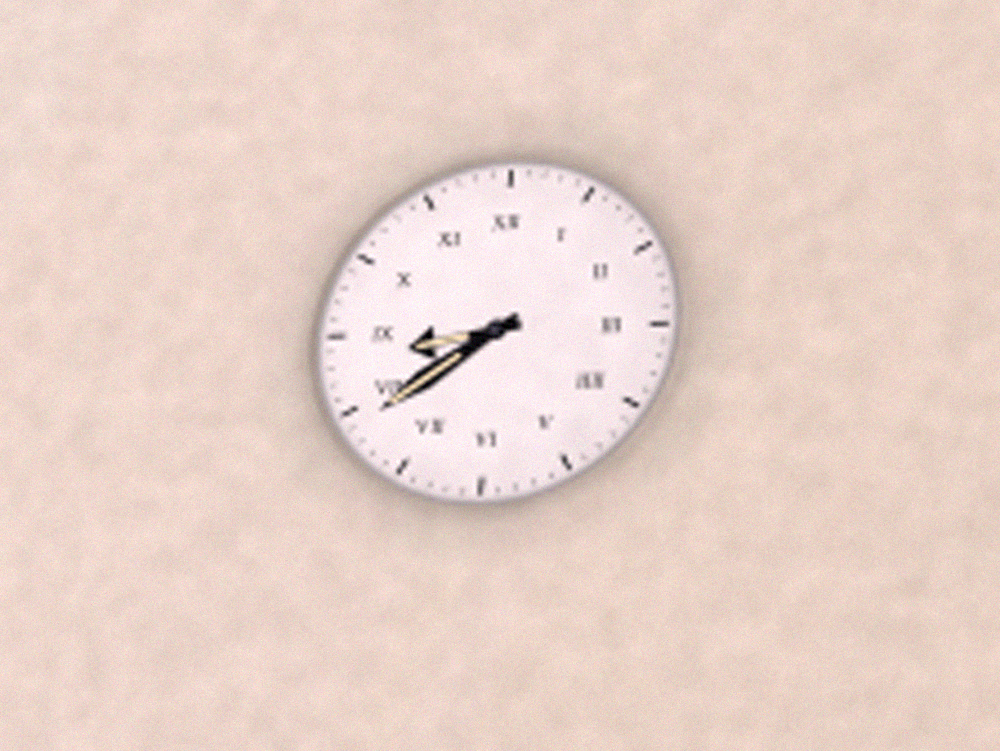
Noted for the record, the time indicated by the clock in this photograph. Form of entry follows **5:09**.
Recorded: **8:39**
